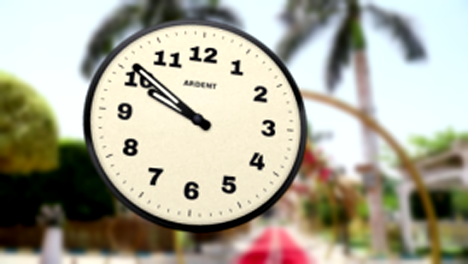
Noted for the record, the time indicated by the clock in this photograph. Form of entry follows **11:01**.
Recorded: **9:51**
